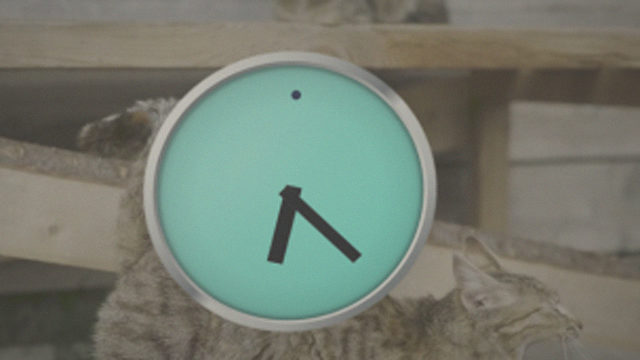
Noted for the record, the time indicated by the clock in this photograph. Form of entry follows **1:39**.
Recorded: **6:22**
